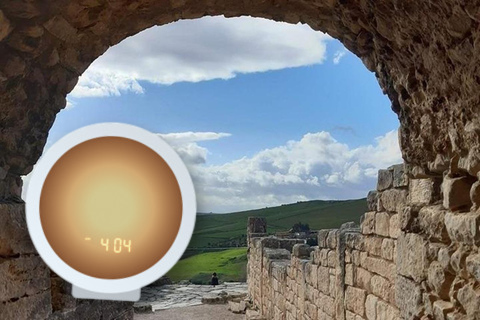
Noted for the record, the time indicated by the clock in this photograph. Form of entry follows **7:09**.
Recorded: **4:04**
